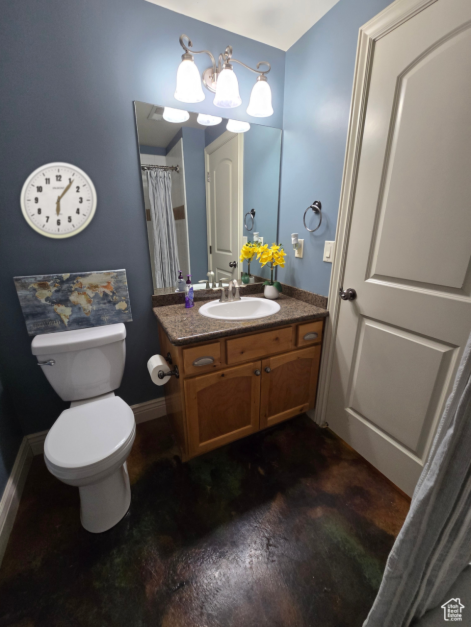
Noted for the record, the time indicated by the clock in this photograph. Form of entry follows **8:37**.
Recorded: **6:06**
